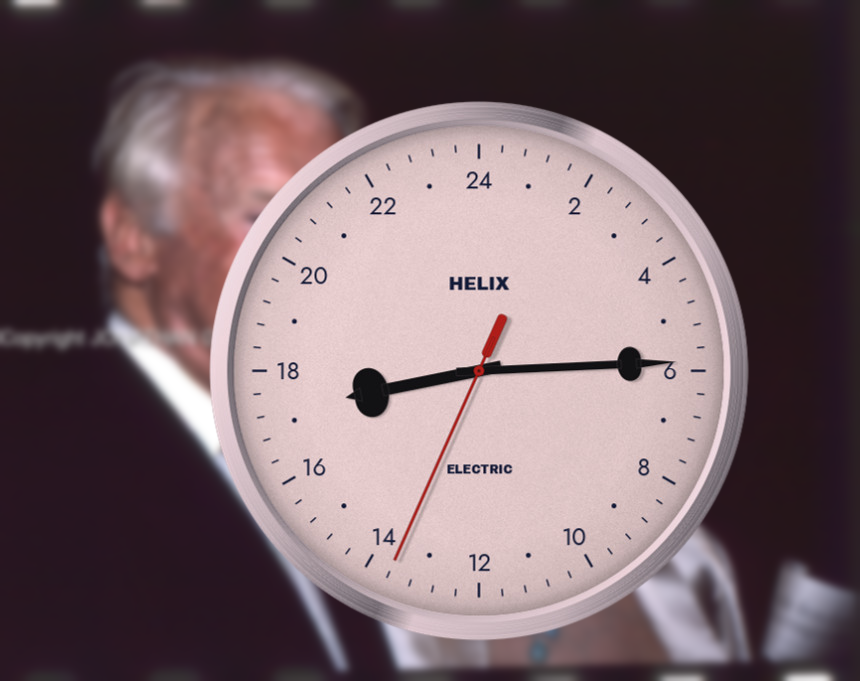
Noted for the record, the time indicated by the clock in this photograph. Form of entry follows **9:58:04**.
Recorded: **17:14:34**
